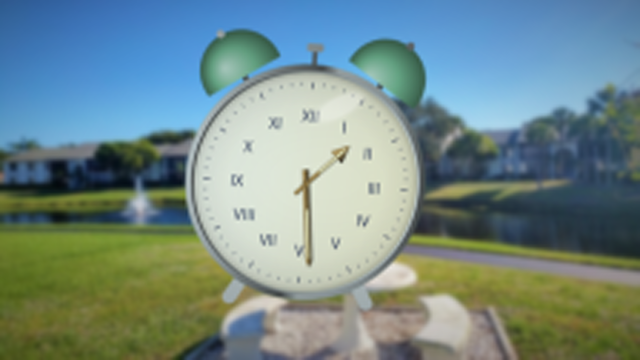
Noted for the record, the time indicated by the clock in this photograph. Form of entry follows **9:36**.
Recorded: **1:29**
